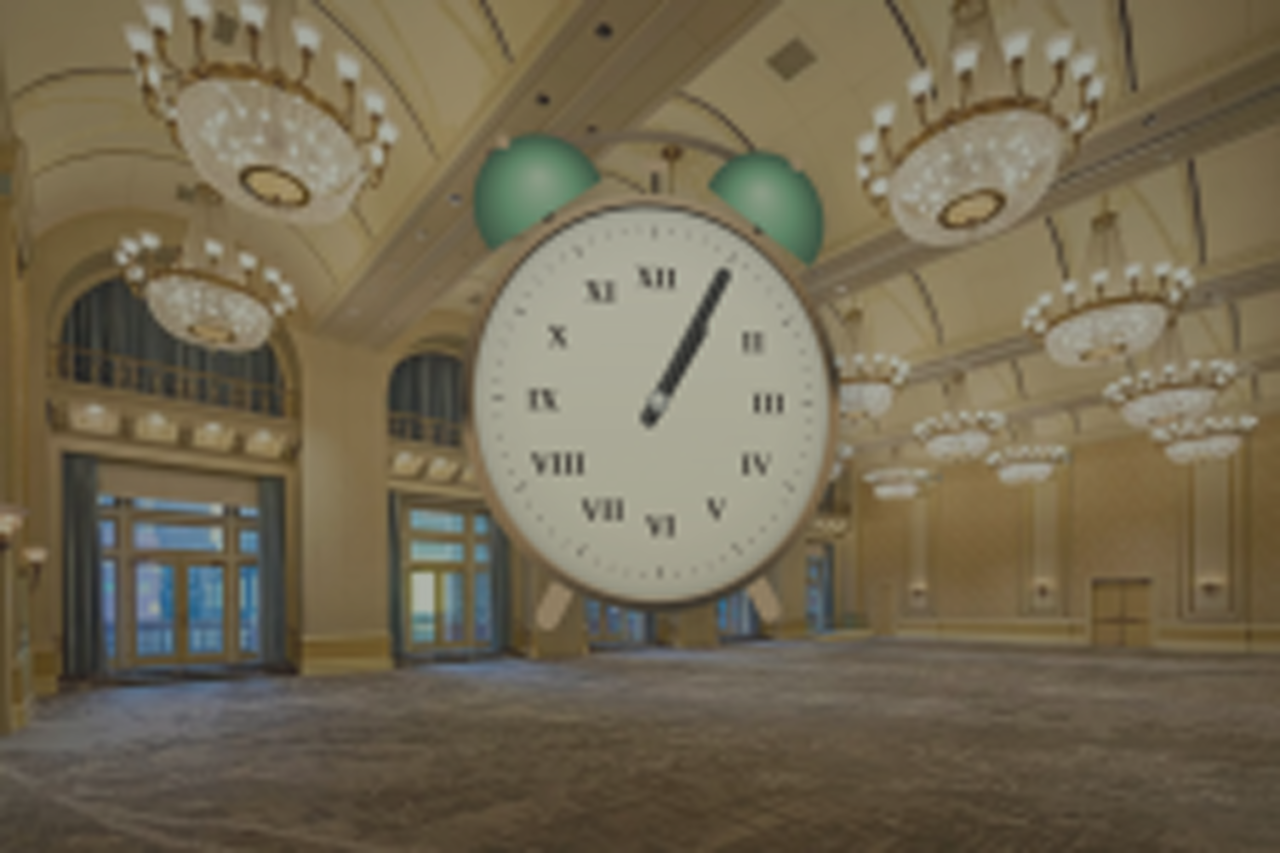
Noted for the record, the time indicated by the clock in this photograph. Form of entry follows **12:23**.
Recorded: **1:05**
